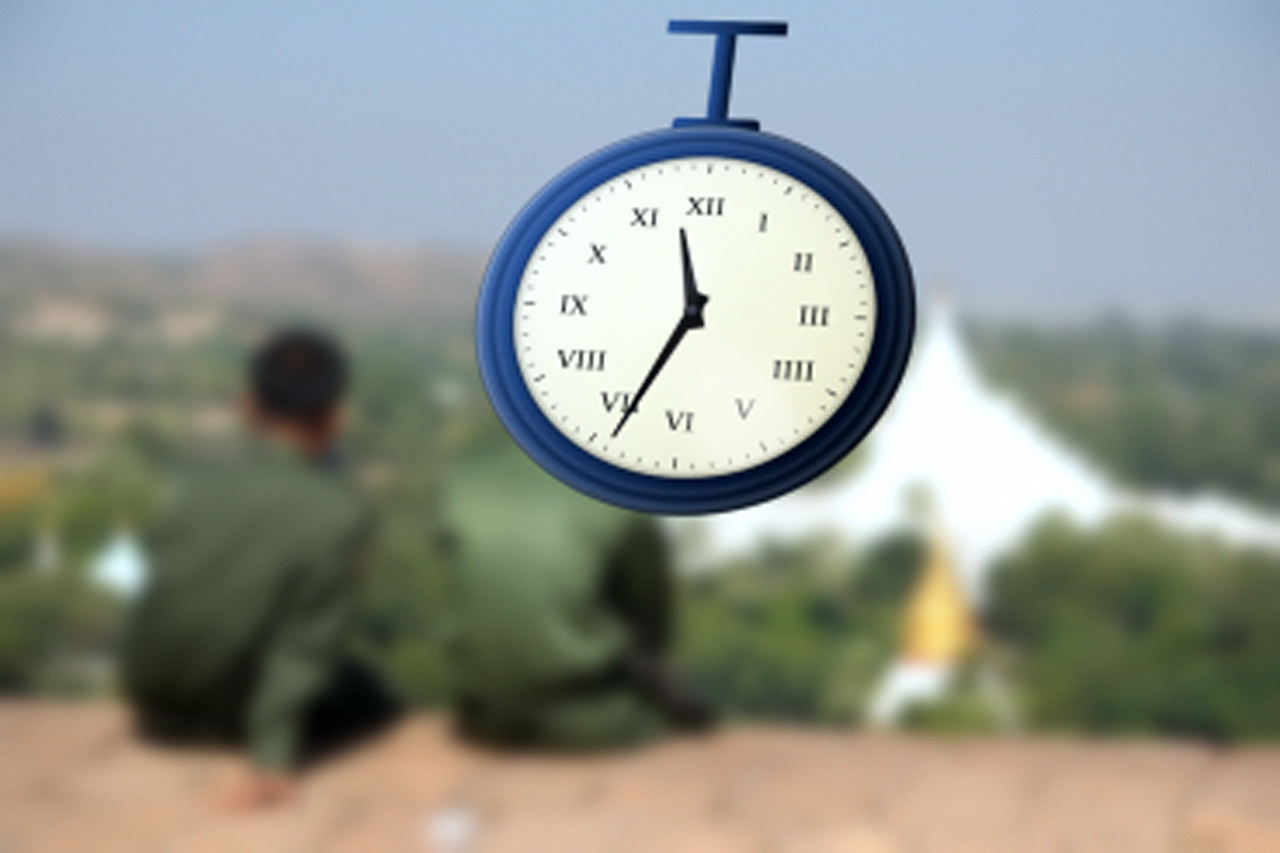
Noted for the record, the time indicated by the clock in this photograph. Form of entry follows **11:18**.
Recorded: **11:34**
